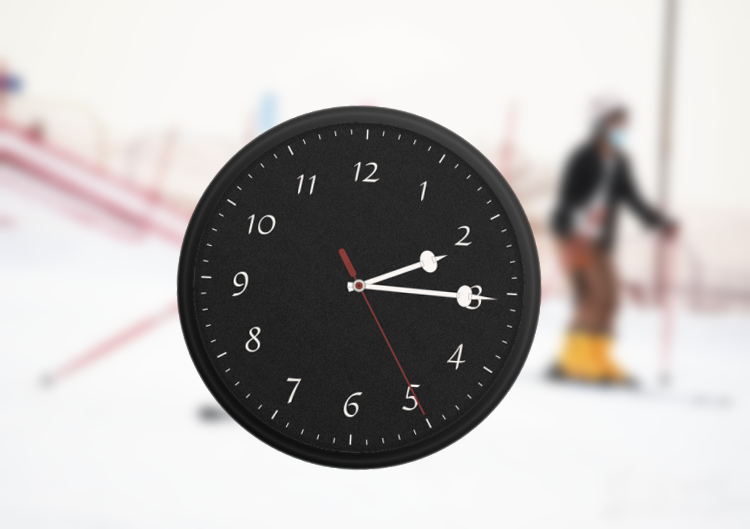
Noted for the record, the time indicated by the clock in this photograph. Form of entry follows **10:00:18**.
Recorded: **2:15:25**
